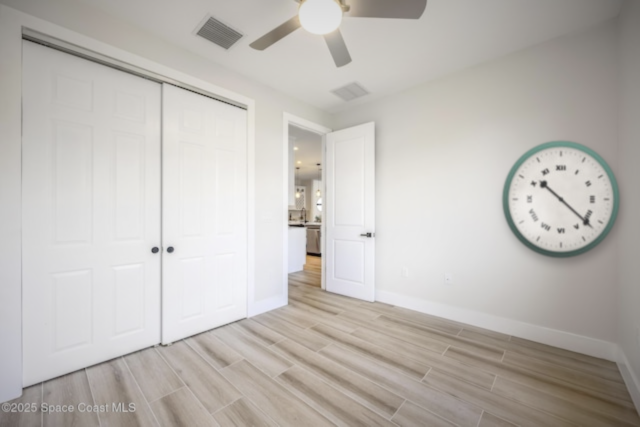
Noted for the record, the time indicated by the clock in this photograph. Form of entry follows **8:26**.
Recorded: **10:22**
